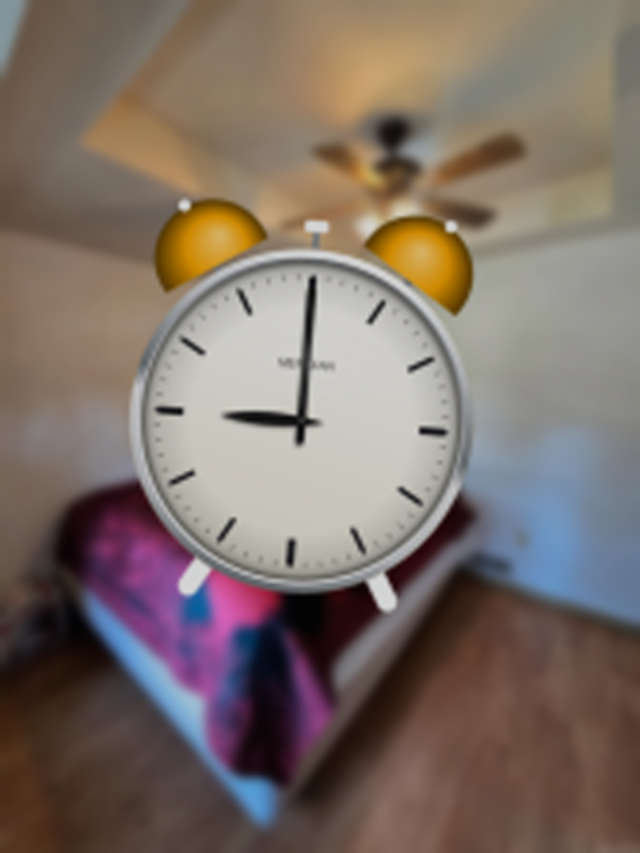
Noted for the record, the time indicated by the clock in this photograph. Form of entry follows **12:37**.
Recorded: **9:00**
